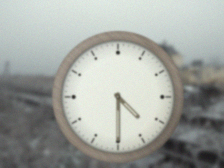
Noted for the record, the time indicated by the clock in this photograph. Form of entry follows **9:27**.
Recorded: **4:30**
